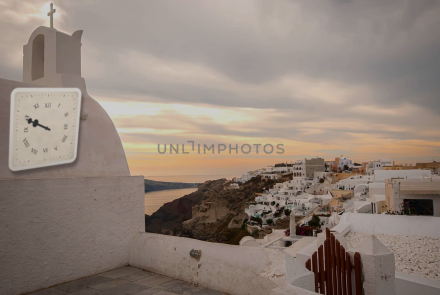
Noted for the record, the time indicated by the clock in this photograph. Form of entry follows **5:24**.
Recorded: **9:49**
